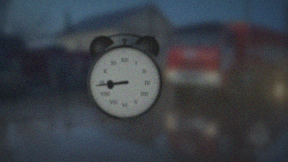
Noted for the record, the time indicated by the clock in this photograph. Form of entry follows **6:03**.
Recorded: **8:44**
